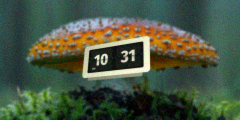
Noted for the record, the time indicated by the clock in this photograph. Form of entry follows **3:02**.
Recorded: **10:31**
